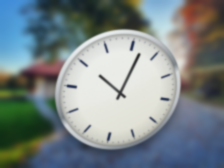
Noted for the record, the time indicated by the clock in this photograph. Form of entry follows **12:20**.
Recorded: **10:02**
